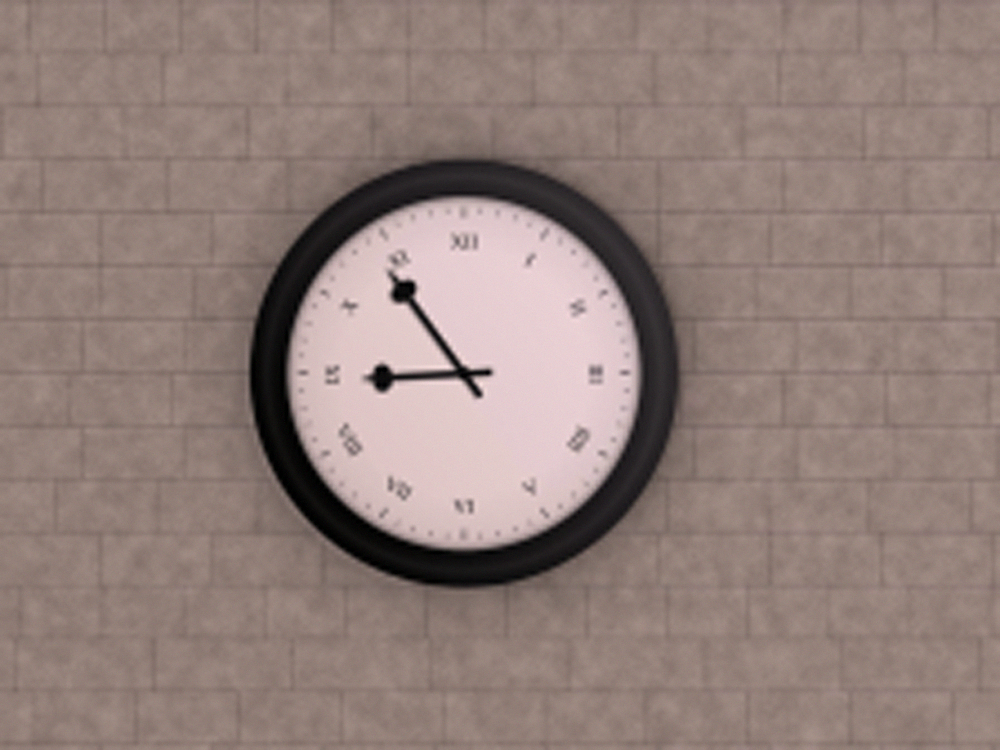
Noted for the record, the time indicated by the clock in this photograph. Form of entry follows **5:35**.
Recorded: **8:54**
